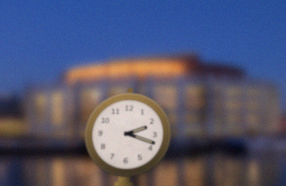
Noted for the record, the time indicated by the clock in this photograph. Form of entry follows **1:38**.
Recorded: **2:18**
